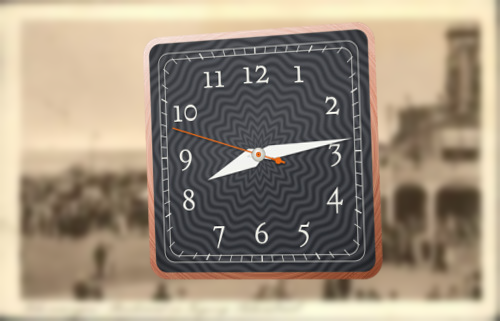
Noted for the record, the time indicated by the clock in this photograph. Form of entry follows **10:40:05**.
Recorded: **8:13:48**
